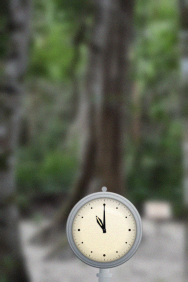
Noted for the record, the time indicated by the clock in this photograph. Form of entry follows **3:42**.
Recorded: **11:00**
